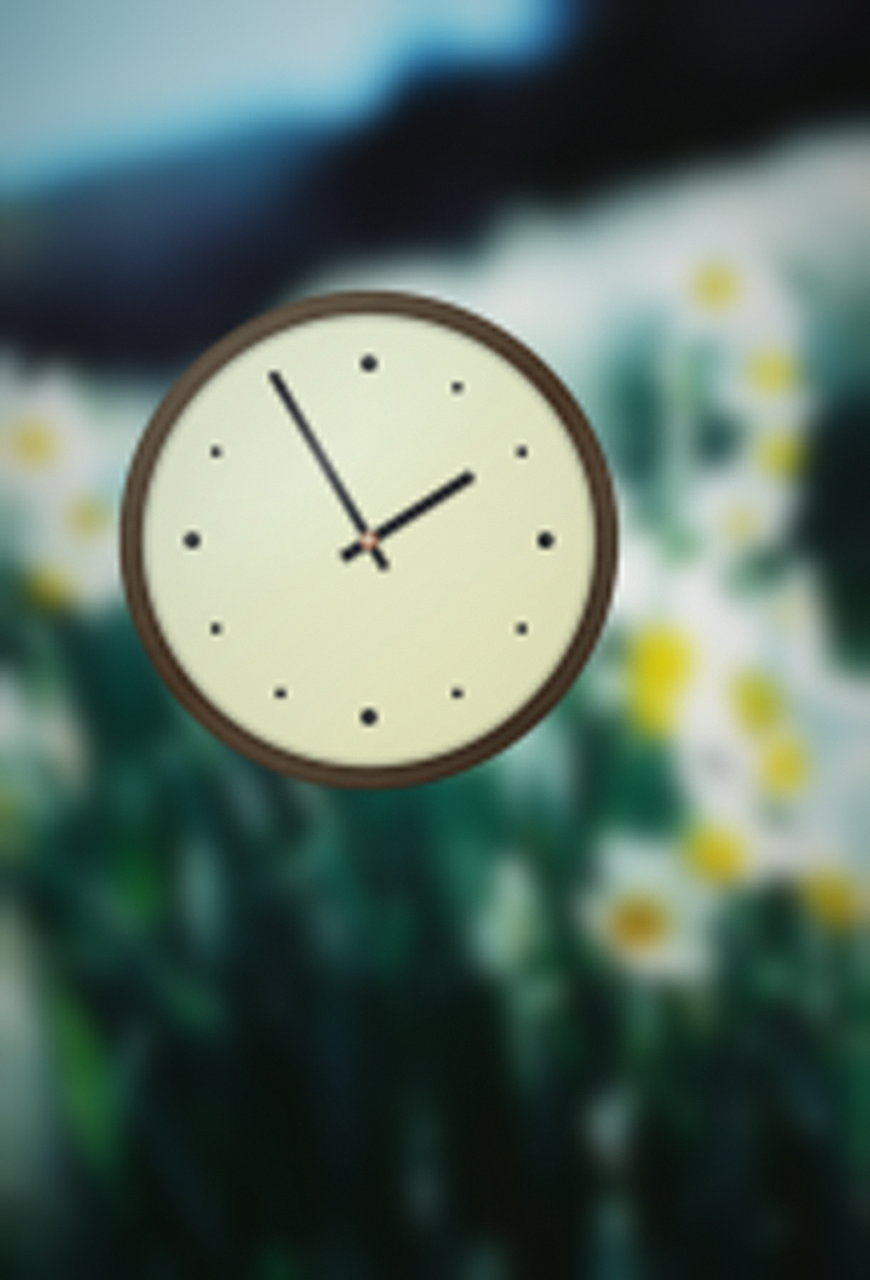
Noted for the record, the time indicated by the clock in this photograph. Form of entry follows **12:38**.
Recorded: **1:55**
